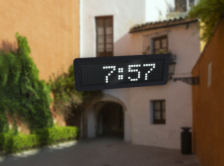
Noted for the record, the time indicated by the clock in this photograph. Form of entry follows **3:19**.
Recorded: **7:57**
